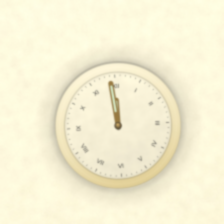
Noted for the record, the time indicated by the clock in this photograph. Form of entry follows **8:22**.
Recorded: **11:59**
